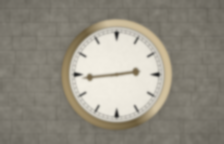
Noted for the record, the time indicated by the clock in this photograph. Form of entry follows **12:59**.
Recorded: **2:44**
